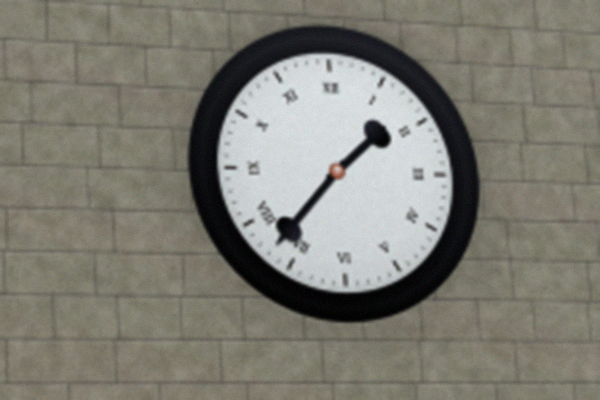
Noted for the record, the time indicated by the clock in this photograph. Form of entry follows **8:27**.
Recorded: **1:37**
